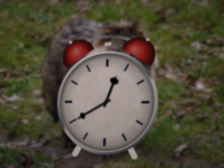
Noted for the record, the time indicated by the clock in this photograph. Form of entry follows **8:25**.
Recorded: **12:40**
